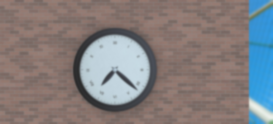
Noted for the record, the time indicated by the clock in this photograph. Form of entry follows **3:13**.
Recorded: **7:22**
